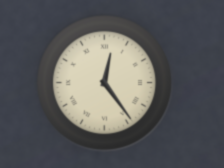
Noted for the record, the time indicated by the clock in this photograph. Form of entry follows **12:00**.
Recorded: **12:24**
